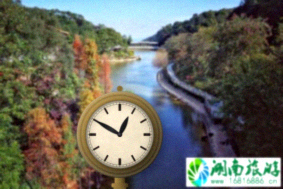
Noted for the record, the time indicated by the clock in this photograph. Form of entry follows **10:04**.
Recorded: **12:50**
